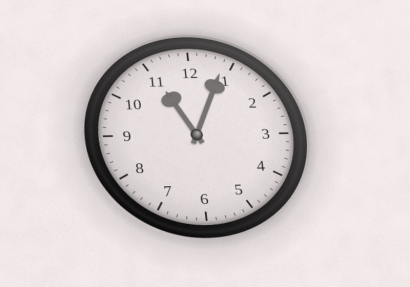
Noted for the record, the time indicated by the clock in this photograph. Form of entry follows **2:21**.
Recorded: **11:04**
